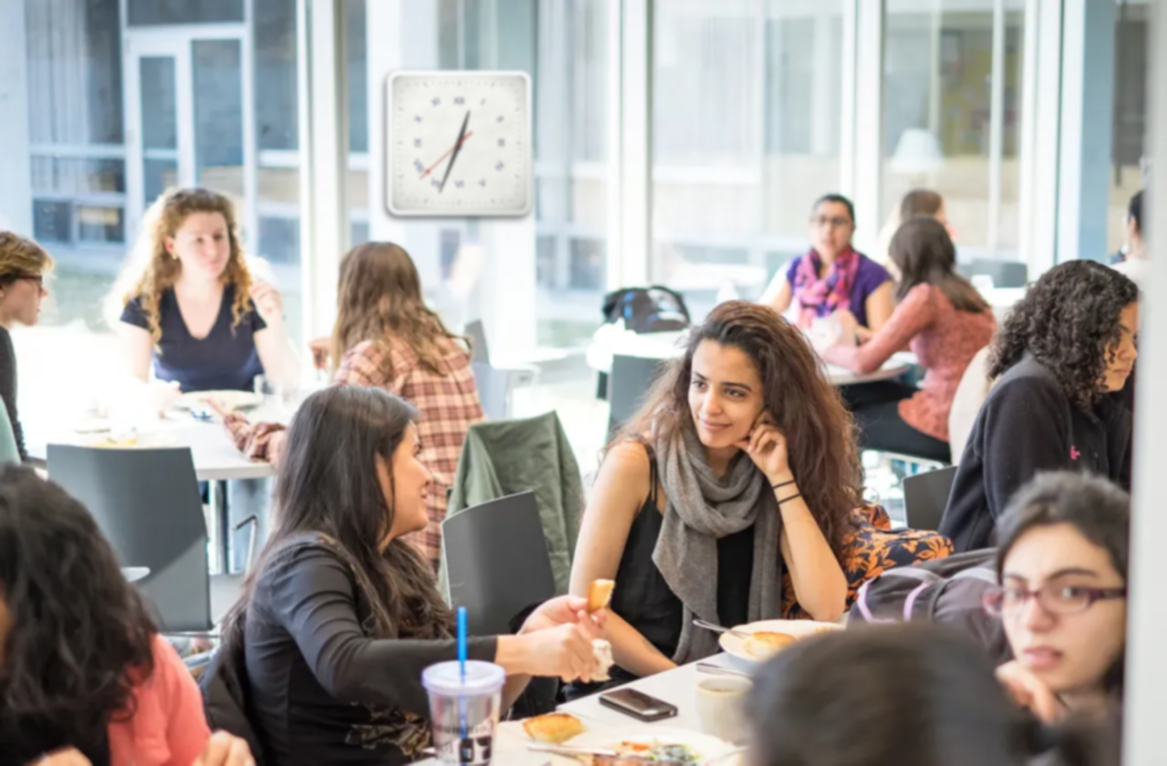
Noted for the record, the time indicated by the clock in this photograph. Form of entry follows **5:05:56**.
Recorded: **12:33:38**
